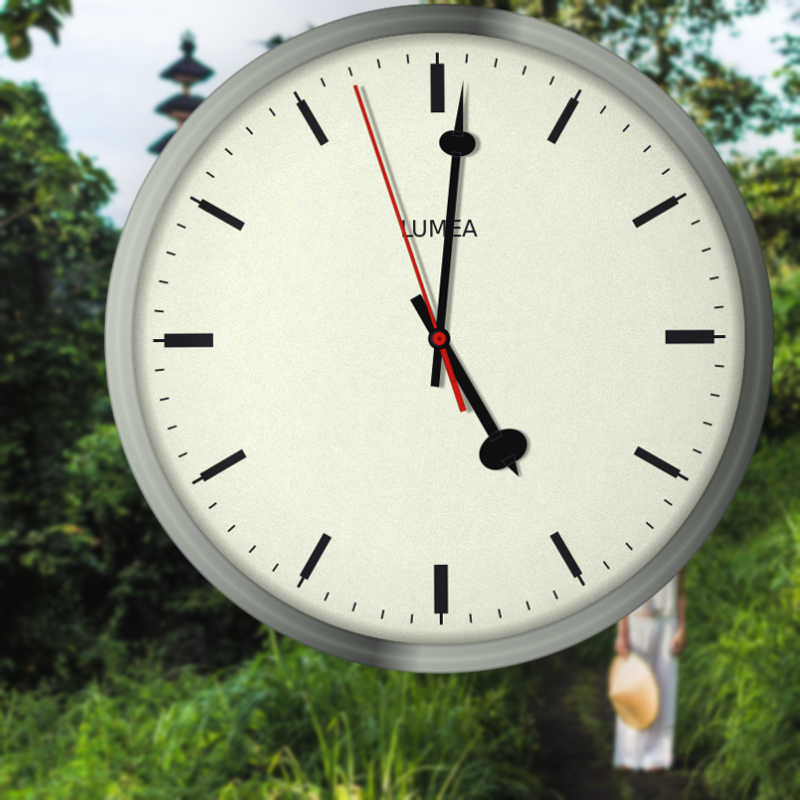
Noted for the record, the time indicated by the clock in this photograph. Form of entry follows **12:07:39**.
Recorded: **5:00:57**
